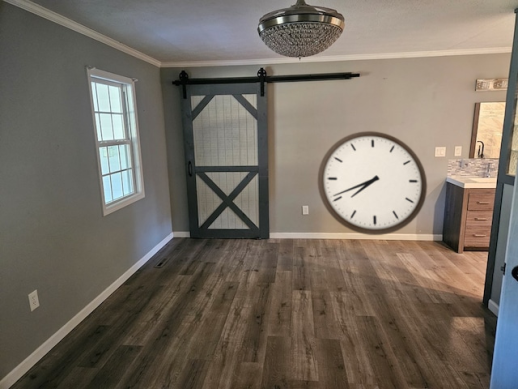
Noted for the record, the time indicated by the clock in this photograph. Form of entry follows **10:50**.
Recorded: **7:41**
